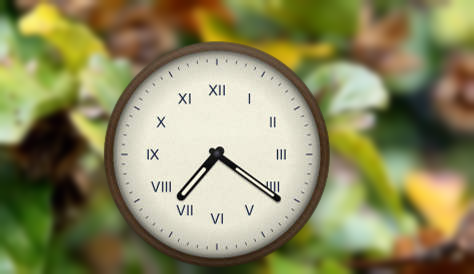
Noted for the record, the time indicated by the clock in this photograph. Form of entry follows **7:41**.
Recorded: **7:21**
